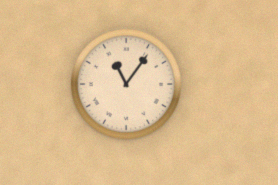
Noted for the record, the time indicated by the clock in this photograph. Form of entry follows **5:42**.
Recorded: **11:06**
